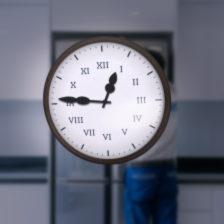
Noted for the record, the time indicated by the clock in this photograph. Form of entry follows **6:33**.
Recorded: **12:46**
